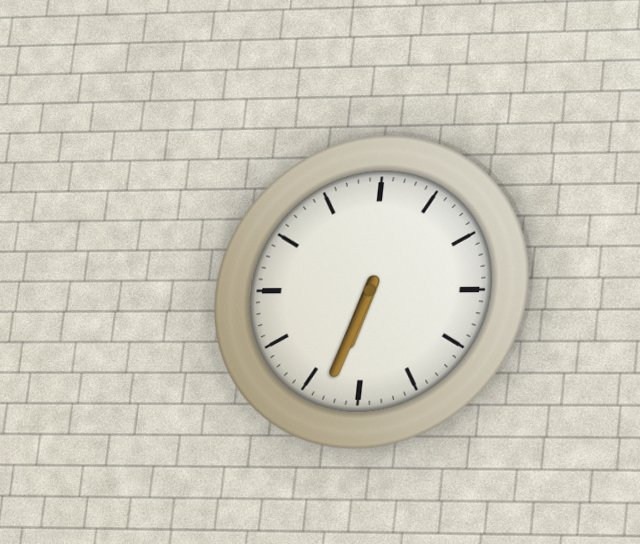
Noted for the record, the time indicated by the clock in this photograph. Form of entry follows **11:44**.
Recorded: **6:33**
